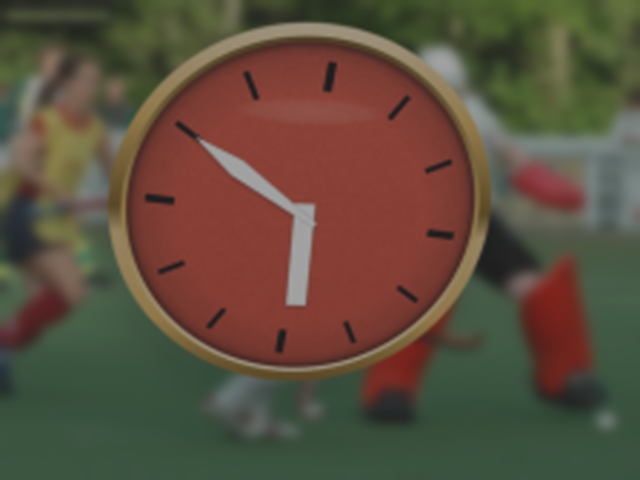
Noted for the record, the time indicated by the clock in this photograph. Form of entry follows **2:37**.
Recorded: **5:50**
